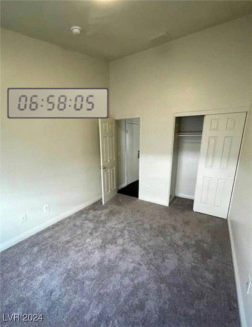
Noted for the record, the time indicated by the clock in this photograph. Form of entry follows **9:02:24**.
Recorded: **6:58:05**
